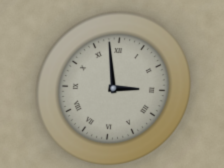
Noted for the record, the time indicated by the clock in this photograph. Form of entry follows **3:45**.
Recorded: **2:58**
